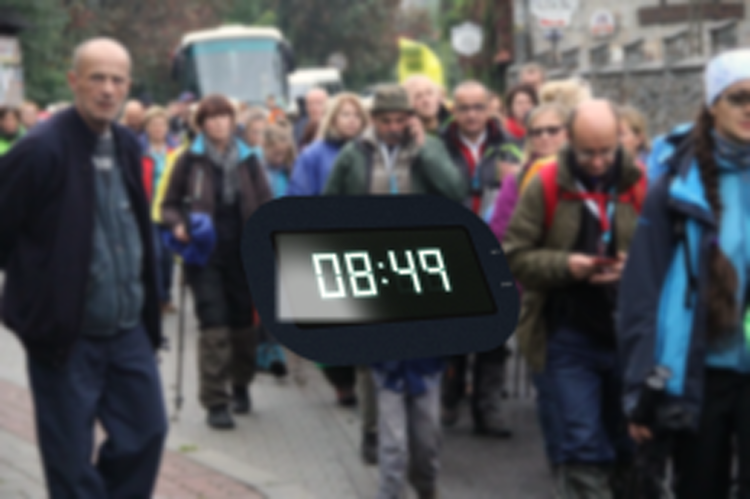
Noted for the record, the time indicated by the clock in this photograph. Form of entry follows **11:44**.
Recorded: **8:49**
